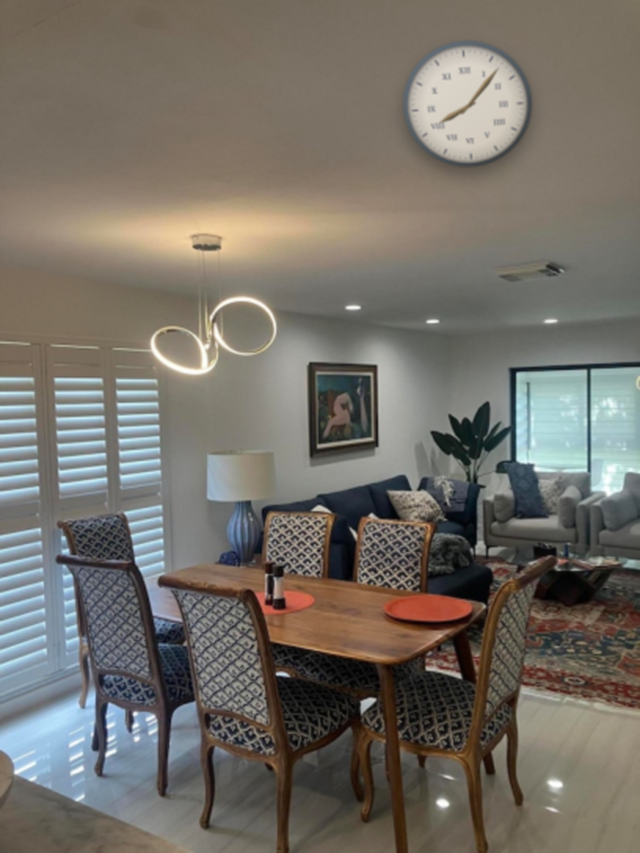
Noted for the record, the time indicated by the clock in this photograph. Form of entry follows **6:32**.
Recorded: **8:07**
